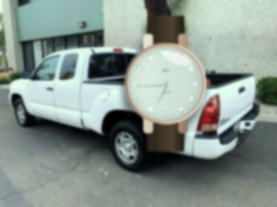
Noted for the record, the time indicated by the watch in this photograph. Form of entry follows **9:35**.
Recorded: **6:44**
